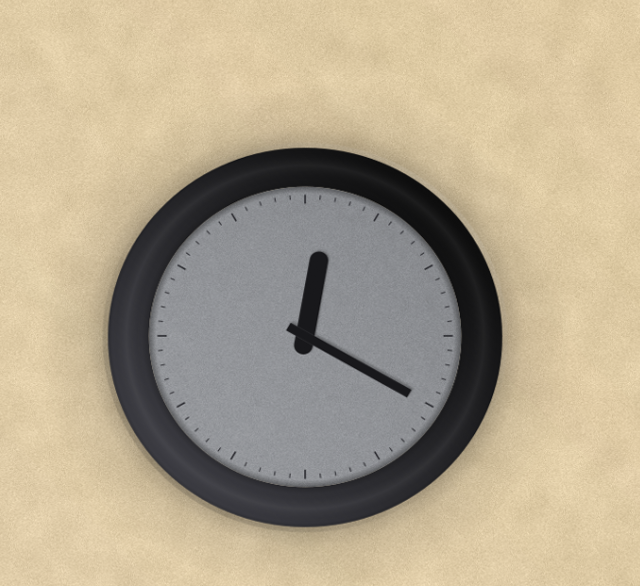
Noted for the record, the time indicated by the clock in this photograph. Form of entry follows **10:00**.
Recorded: **12:20**
